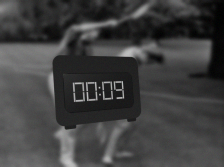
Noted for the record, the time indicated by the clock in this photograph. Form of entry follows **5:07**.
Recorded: **0:09**
